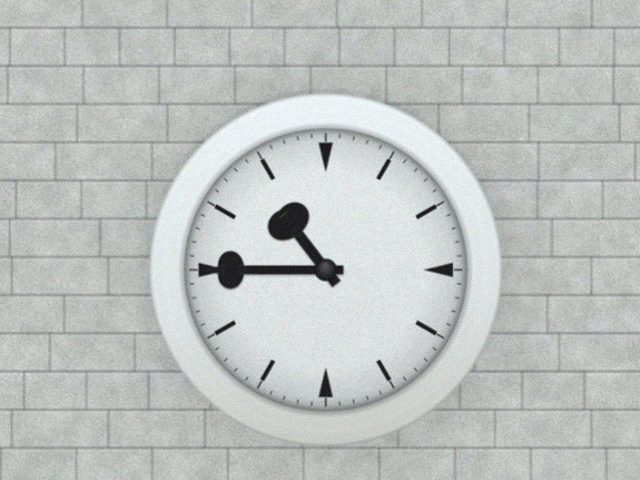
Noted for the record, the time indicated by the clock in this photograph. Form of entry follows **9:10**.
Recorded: **10:45**
